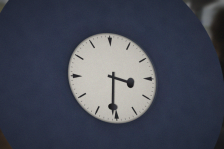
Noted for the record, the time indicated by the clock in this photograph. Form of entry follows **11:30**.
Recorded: **3:31**
